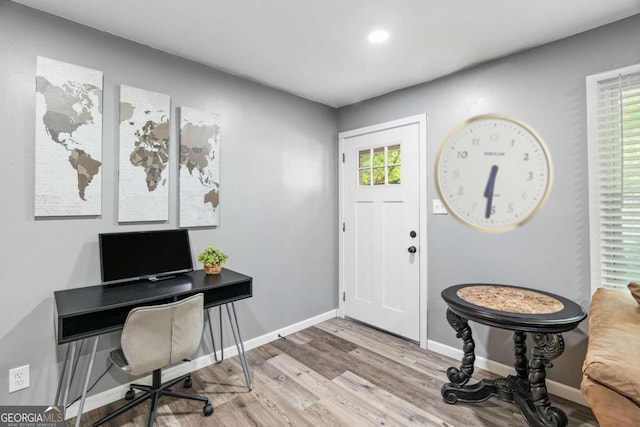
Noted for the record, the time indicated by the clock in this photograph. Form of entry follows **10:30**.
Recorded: **6:31**
